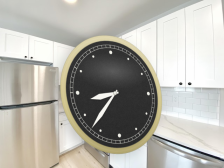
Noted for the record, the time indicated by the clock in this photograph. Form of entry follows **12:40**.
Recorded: **8:37**
